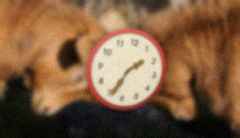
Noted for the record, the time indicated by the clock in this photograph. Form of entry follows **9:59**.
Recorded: **1:34**
